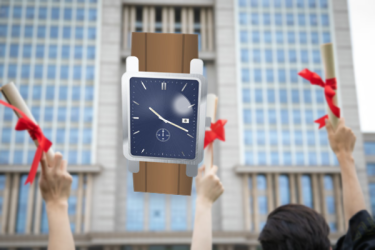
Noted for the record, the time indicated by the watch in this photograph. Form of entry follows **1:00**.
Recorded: **10:19**
